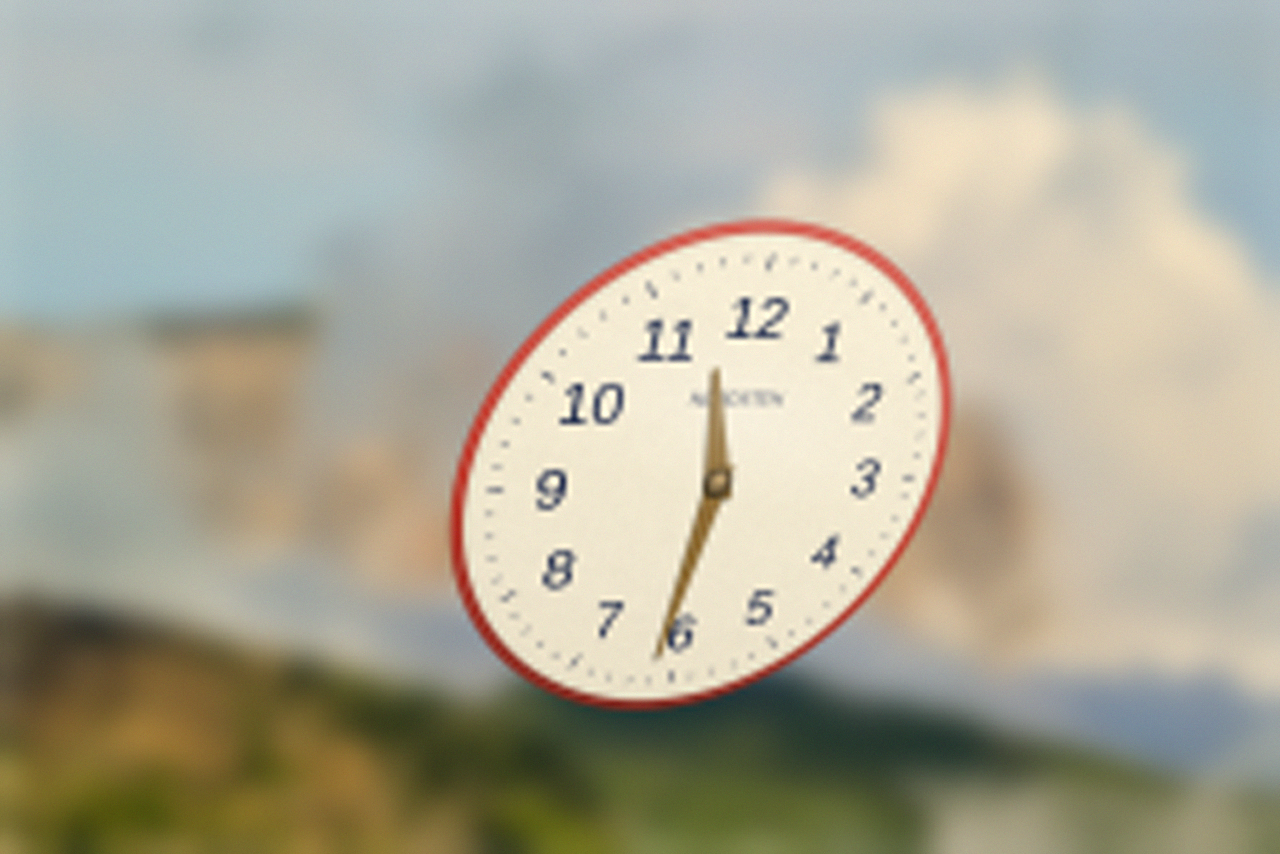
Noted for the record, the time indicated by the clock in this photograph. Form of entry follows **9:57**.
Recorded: **11:31**
